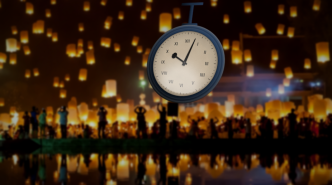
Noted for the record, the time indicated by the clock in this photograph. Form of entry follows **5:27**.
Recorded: **10:03**
